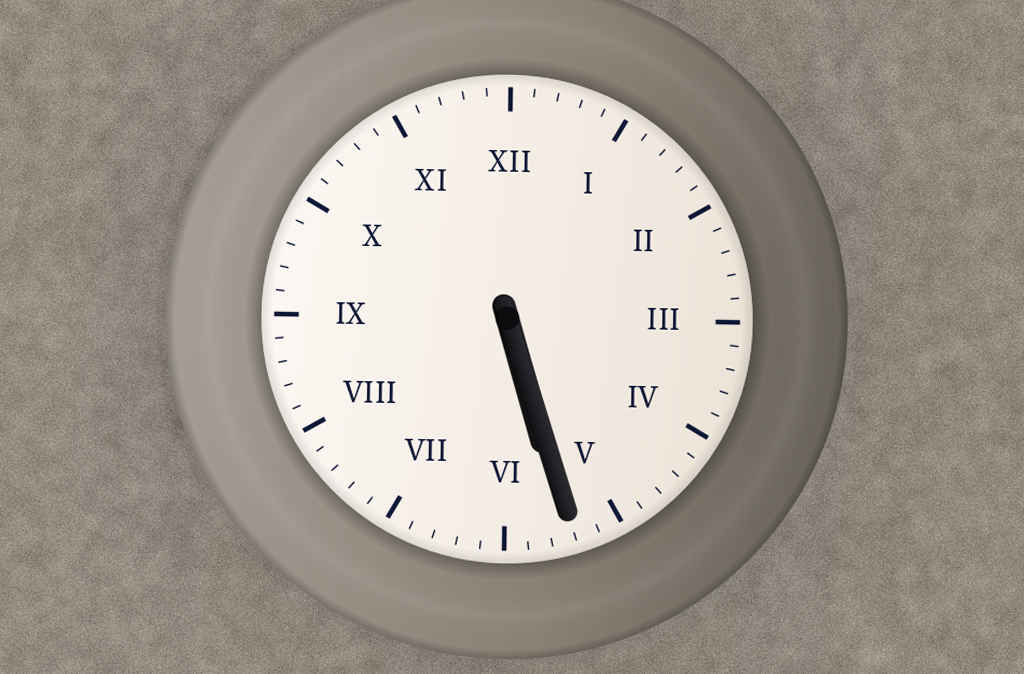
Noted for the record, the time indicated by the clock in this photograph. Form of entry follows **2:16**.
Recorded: **5:27**
